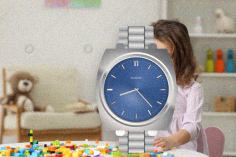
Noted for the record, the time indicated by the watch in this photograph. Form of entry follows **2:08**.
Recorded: **8:23**
